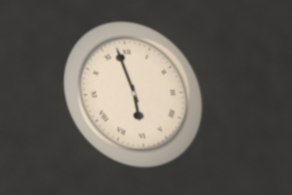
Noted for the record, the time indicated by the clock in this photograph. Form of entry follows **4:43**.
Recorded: **5:58**
